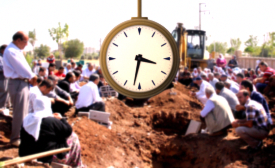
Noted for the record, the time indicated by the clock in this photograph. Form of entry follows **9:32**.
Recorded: **3:32**
